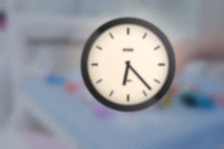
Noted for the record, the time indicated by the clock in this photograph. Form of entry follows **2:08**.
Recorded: **6:23**
